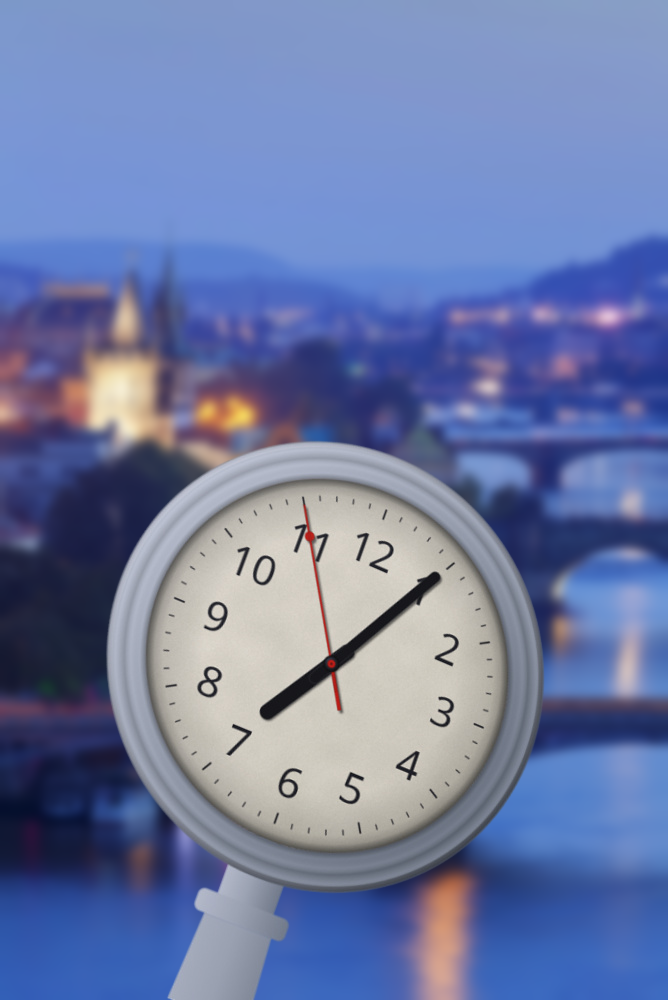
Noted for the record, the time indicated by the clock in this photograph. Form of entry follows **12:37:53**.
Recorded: **7:04:55**
